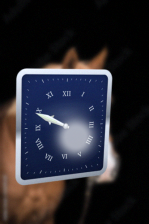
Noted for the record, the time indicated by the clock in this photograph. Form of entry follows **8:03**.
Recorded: **9:49**
